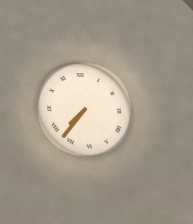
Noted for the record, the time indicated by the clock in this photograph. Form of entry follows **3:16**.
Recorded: **7:37**
